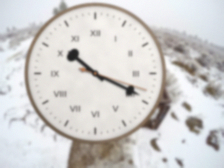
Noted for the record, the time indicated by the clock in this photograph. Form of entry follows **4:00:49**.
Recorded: **10:19:18**
